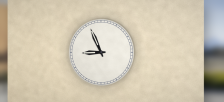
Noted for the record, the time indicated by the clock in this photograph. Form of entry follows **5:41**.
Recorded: **8:56**
